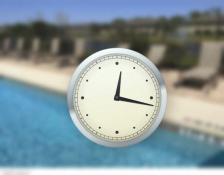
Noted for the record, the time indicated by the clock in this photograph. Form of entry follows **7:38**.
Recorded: **12:17**
